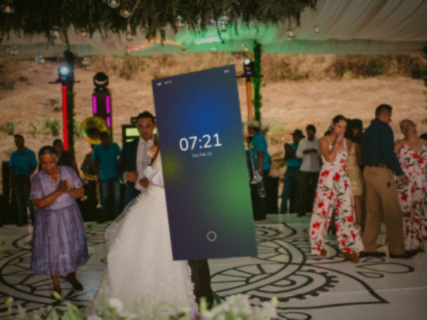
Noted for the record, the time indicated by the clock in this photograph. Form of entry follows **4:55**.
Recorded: **7:21**
